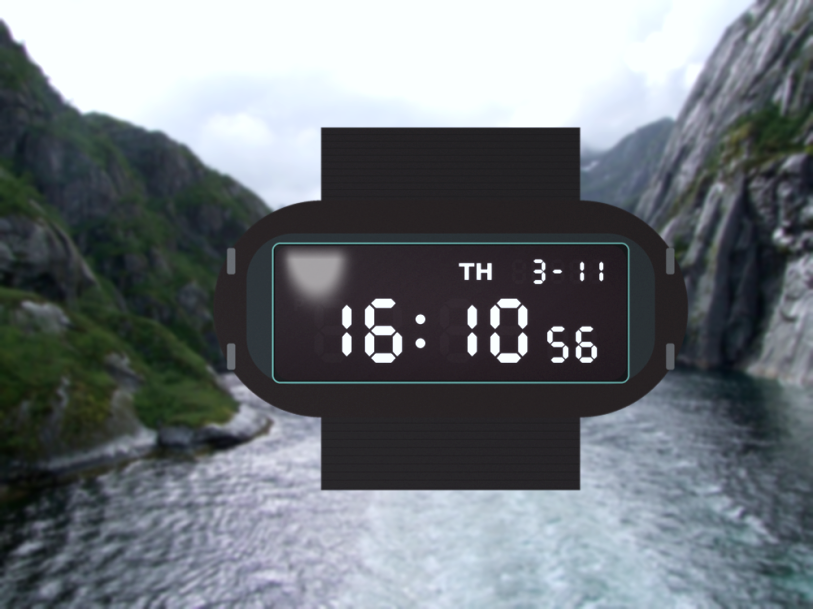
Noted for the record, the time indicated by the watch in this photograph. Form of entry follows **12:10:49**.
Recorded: **16:10:56**
